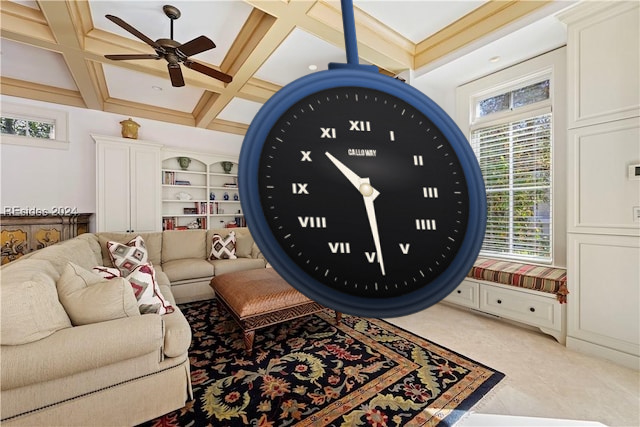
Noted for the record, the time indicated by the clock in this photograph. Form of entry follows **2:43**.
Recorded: **10:29**
